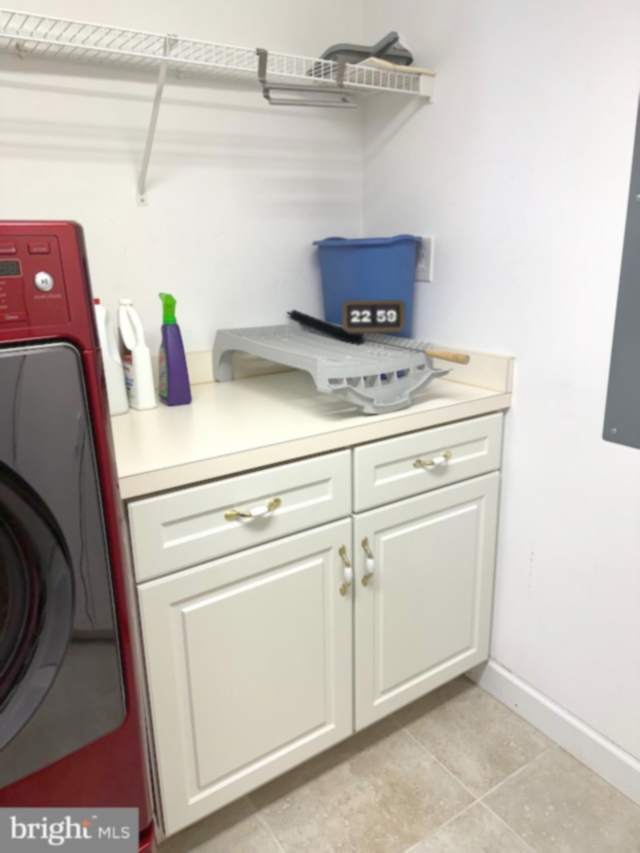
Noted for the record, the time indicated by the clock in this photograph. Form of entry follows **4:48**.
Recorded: **22:59**
